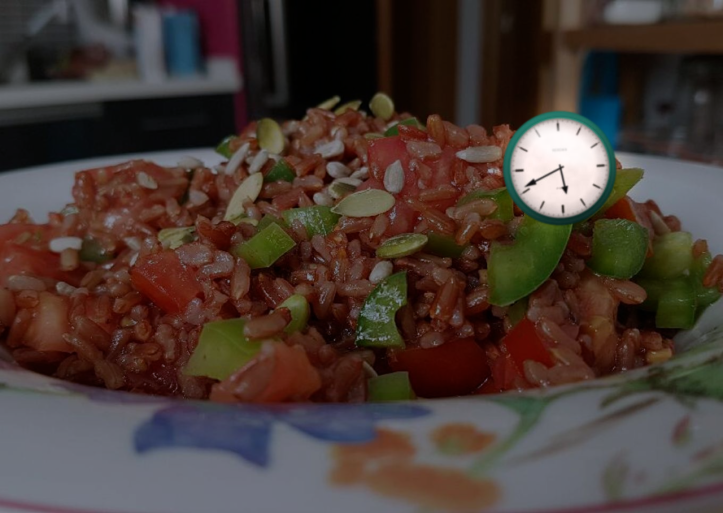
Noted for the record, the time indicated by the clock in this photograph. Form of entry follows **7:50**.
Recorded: **5:41**
